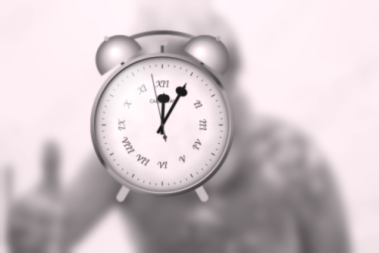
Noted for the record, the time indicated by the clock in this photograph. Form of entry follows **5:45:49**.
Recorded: **12:04:58**
